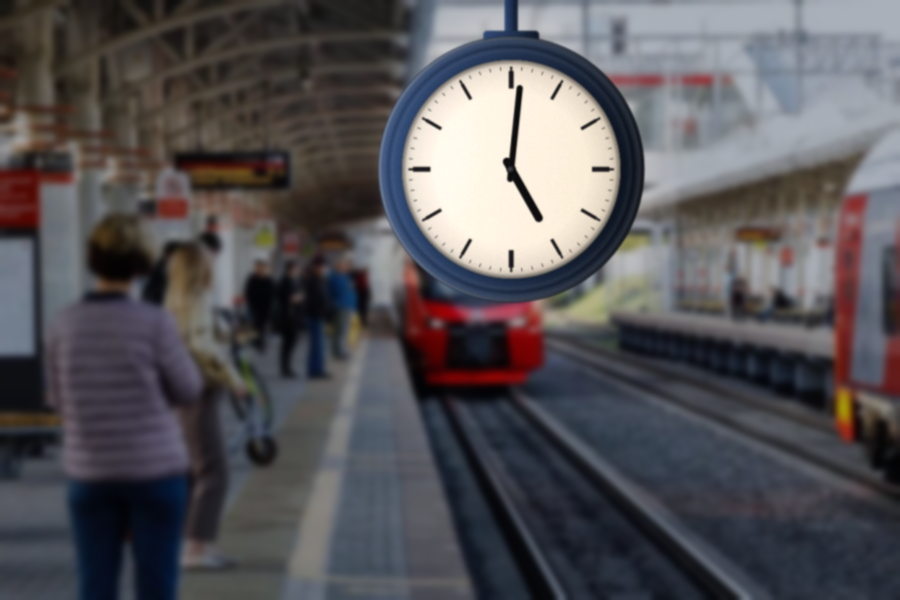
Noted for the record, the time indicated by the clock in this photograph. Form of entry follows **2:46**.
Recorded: **5:01**
